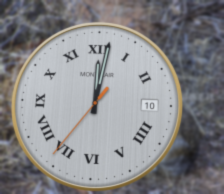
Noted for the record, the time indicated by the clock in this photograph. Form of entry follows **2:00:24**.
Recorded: **12:01:36**
